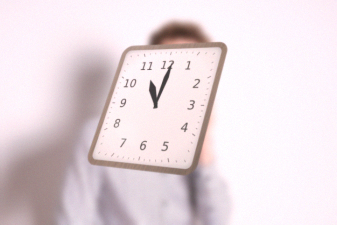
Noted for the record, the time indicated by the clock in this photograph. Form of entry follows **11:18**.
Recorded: **11:01**
